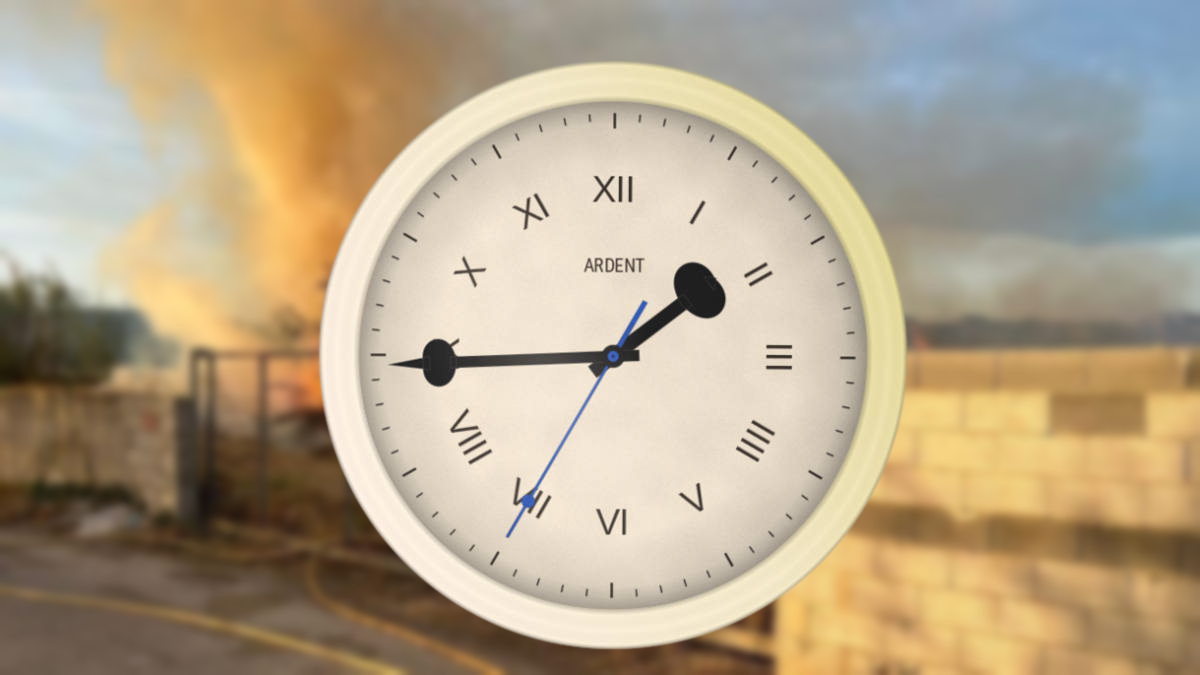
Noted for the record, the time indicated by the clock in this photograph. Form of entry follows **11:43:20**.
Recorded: **1:44:35**
